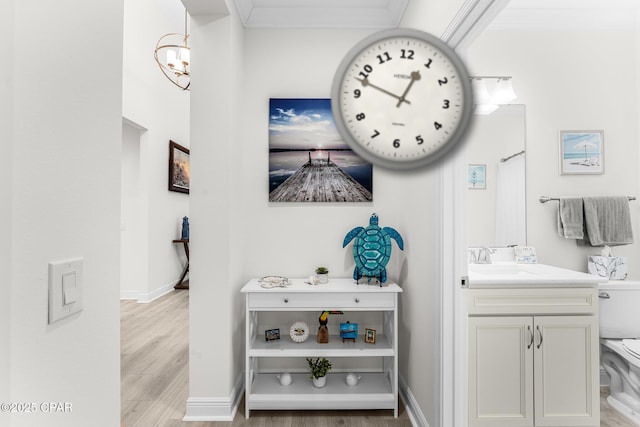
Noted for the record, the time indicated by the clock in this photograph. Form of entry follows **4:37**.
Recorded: **12:48**
